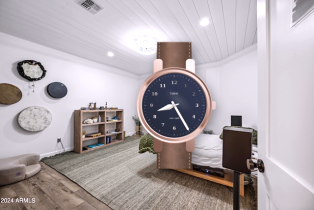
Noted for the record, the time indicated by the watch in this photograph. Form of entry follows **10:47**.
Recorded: **8:25**
